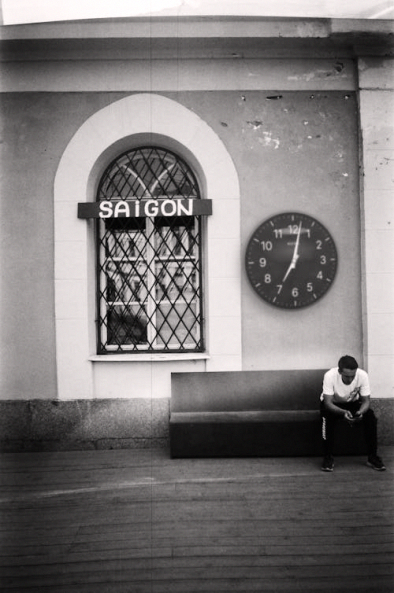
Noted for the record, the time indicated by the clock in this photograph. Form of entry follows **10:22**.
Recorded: **7:02**
